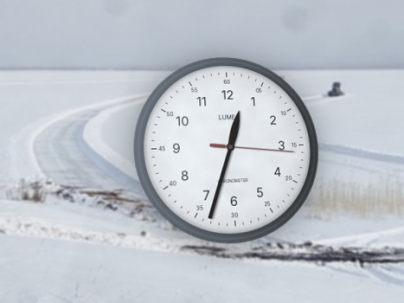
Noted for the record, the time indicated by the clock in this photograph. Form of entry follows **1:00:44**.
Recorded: **12:33:16**
